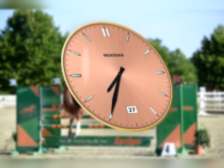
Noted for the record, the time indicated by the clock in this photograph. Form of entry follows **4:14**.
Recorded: **7:35**
